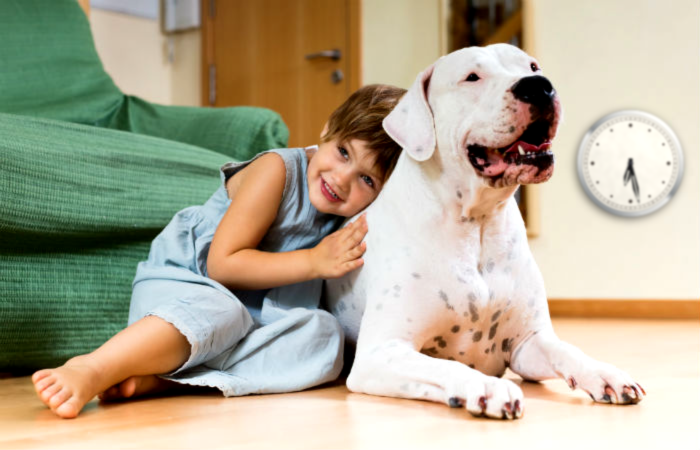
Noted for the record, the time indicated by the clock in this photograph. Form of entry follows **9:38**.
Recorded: **6:28**
